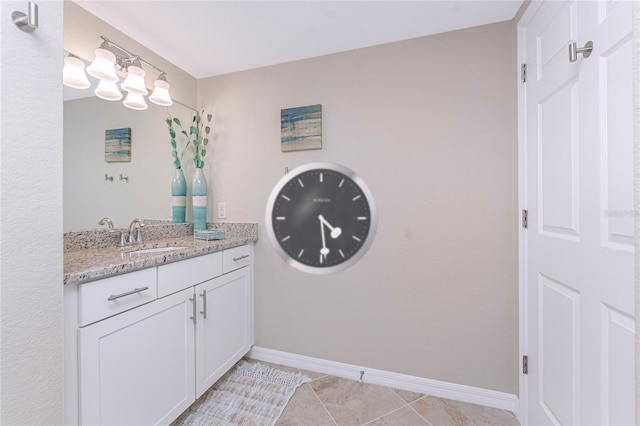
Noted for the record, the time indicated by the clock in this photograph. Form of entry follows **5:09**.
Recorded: **4:29**
